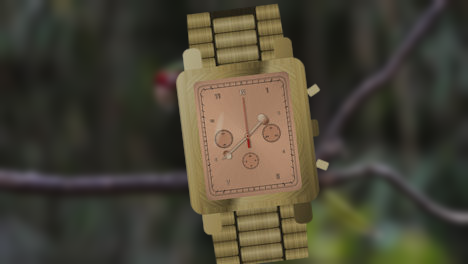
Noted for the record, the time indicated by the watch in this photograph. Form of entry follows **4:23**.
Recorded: **1:39**
